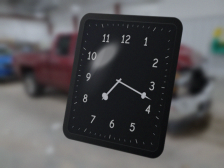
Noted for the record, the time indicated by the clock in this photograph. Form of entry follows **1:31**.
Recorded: **7:18**
